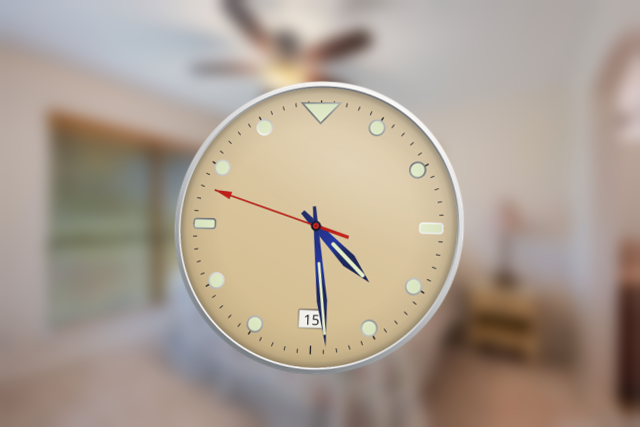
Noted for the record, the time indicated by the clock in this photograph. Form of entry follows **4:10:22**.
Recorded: **4:28:48**
